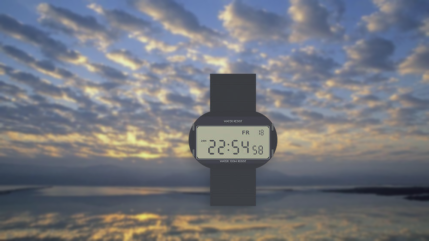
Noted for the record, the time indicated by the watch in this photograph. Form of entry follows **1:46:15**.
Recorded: **22:54:58**
